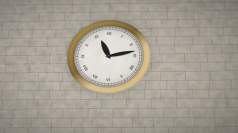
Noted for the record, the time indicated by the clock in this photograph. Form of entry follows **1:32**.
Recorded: **11:13**
